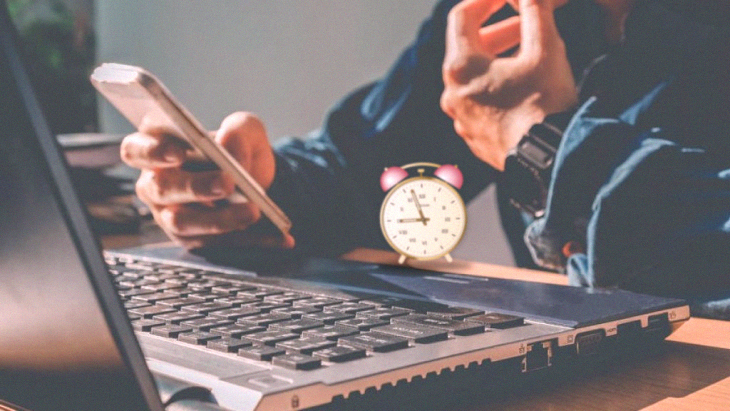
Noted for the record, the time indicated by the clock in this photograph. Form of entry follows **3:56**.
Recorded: **8:57**
